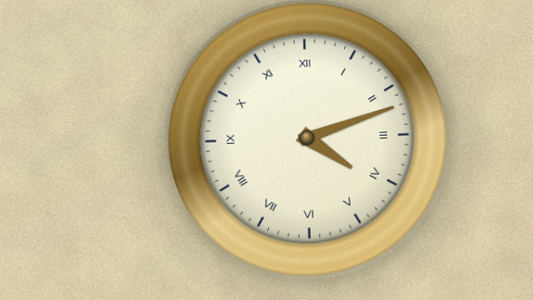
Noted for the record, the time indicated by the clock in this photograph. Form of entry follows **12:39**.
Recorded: **4:12**
